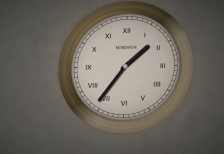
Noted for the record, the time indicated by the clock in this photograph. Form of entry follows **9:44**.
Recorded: **1:36**
